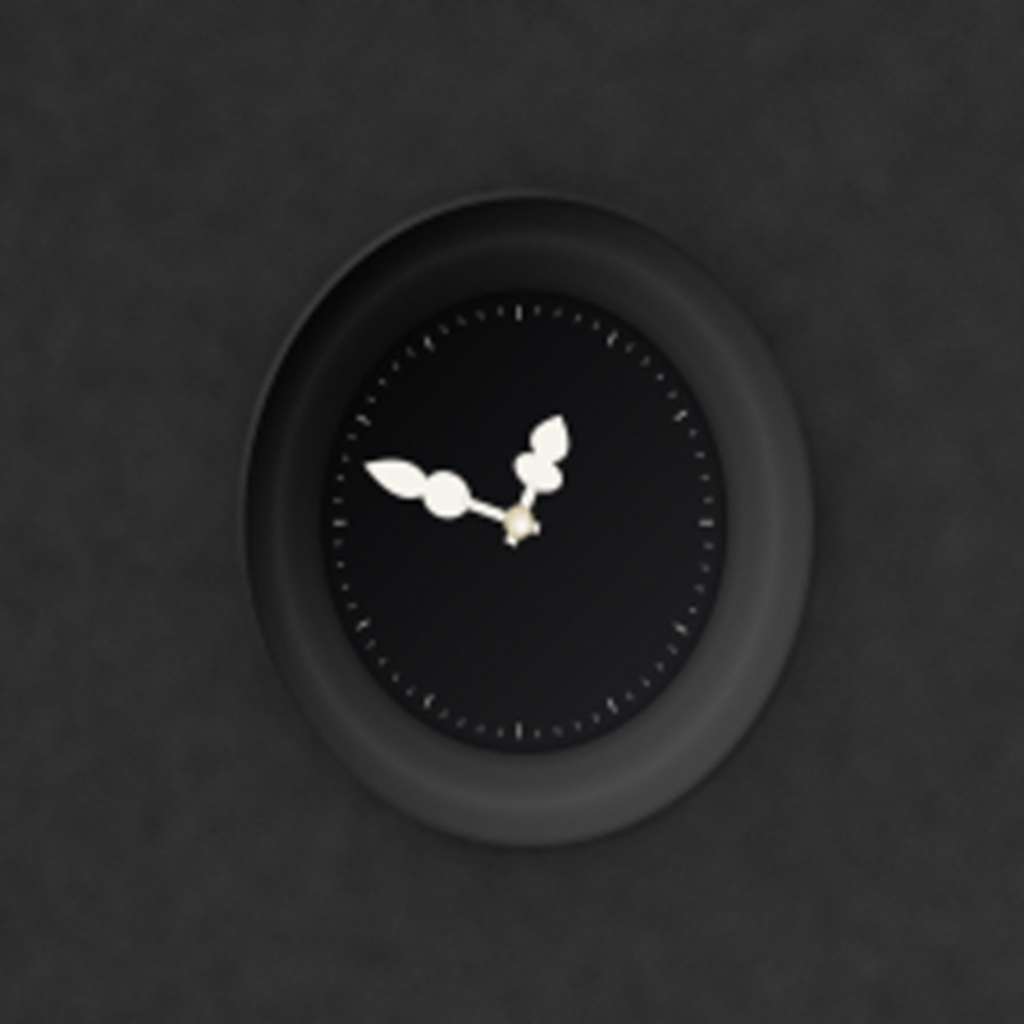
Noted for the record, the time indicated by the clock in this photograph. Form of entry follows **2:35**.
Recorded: **12:48**
